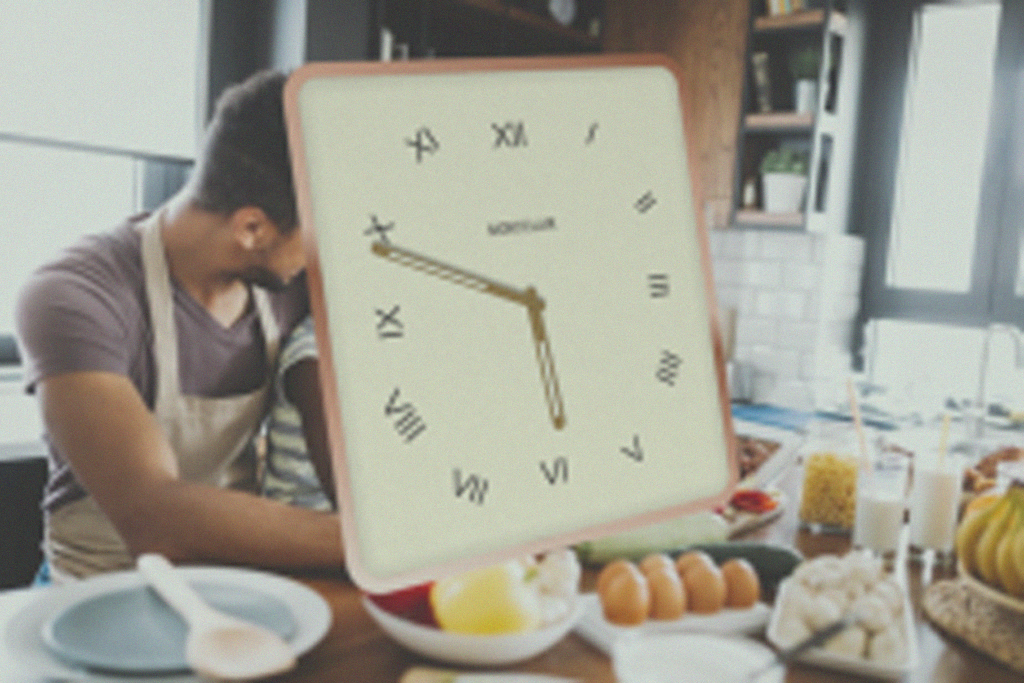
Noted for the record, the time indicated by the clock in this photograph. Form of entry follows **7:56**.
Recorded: **5:49**
